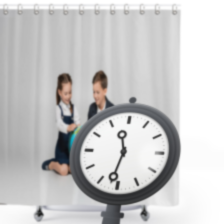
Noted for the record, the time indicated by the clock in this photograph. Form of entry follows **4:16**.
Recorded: **11:32**
